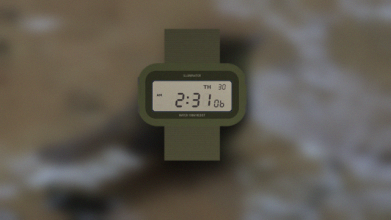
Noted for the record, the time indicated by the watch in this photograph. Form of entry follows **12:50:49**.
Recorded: **2:31:06**
